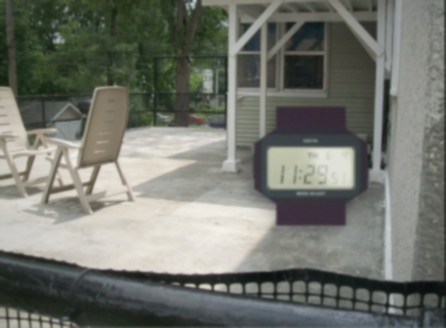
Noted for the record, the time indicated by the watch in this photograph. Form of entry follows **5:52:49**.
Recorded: **11:29:51**
